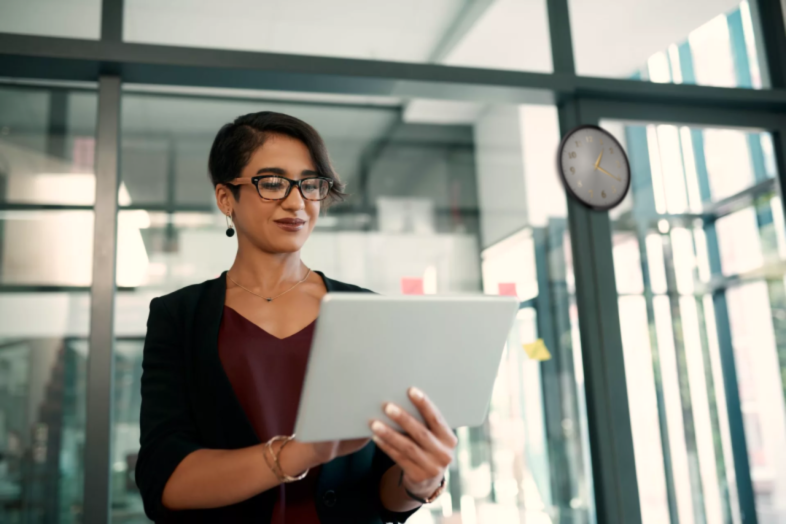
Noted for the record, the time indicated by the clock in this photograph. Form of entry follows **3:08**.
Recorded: **1:21**
